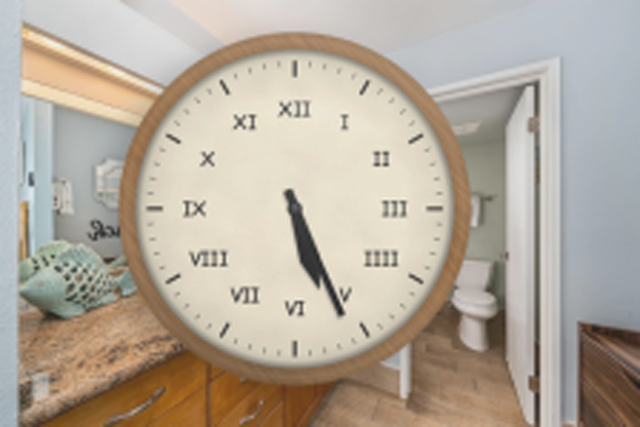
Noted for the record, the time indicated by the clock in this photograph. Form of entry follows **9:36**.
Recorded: **5:26**
